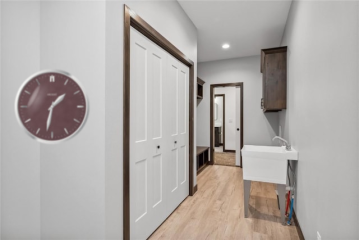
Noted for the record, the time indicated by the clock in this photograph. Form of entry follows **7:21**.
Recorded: **1:32**
